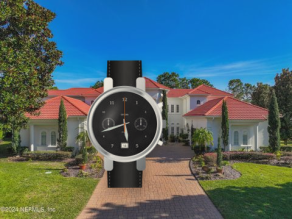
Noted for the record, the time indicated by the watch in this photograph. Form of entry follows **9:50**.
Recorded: **5:42**
